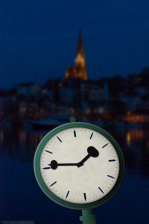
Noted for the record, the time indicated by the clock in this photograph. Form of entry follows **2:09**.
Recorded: **1:46**
